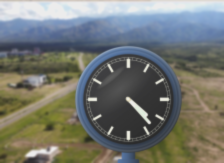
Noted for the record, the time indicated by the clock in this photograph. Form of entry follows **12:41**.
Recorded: **4:23**
